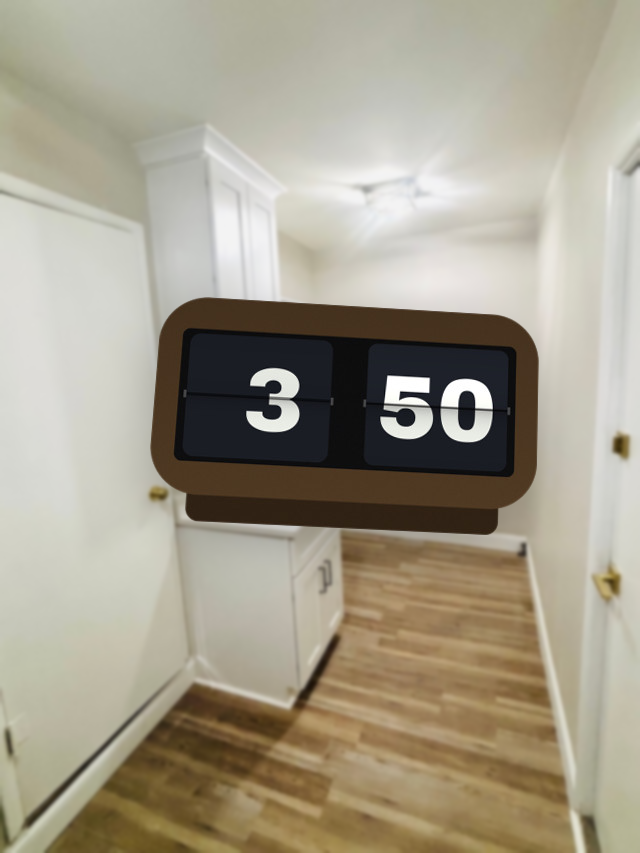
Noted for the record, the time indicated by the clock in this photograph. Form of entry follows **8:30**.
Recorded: **3:50**
